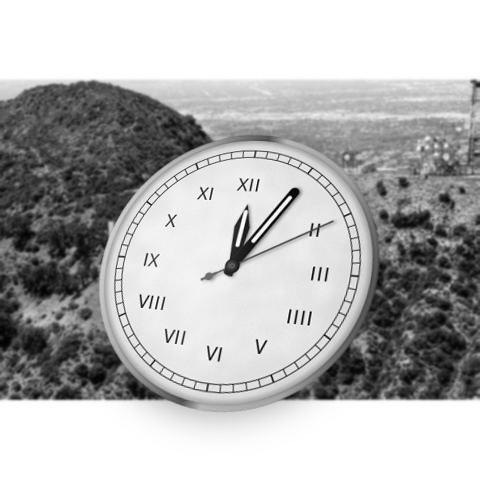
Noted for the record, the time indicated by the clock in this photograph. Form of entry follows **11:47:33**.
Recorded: **12:05:10**
